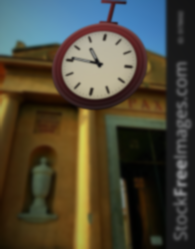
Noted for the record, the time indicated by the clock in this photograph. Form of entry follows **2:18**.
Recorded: **10:46**
